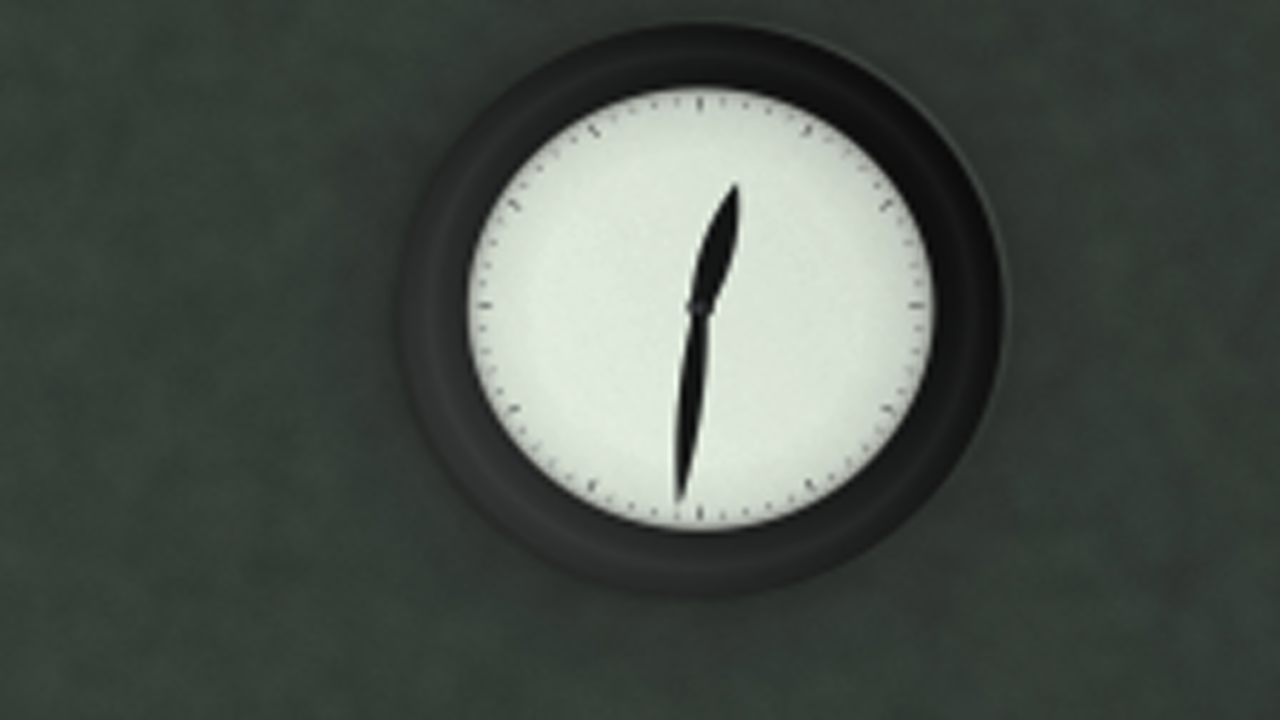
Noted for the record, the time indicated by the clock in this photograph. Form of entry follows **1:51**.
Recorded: **12:31**
